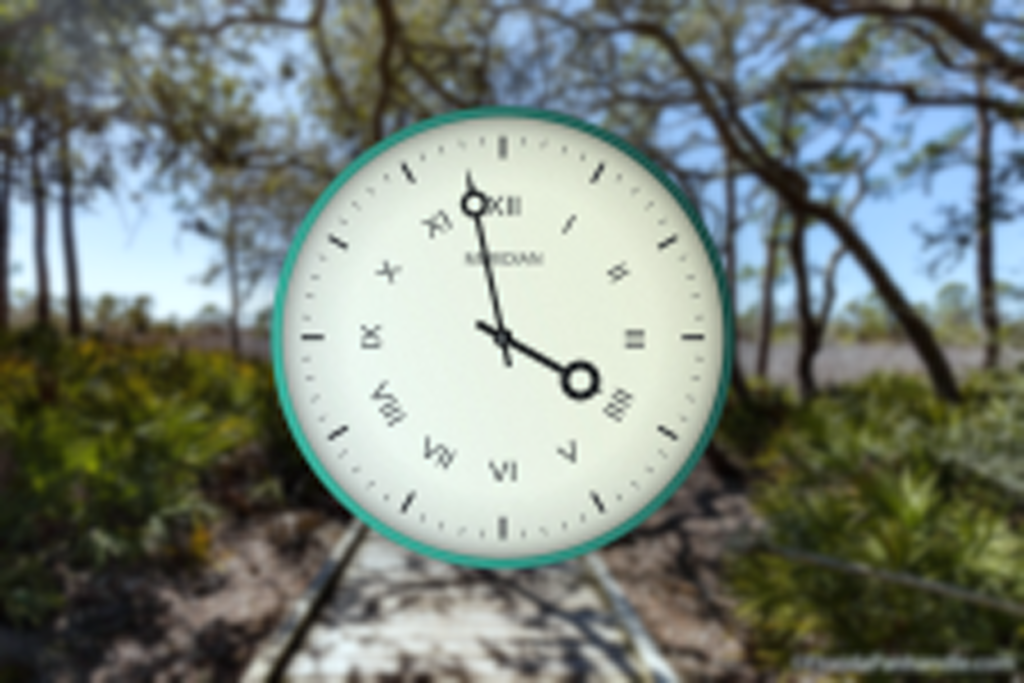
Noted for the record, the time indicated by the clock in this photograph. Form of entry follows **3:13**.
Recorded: **3:58**
